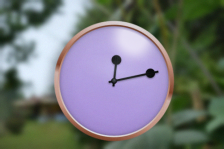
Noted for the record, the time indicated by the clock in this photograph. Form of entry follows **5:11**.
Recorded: **12:13**
